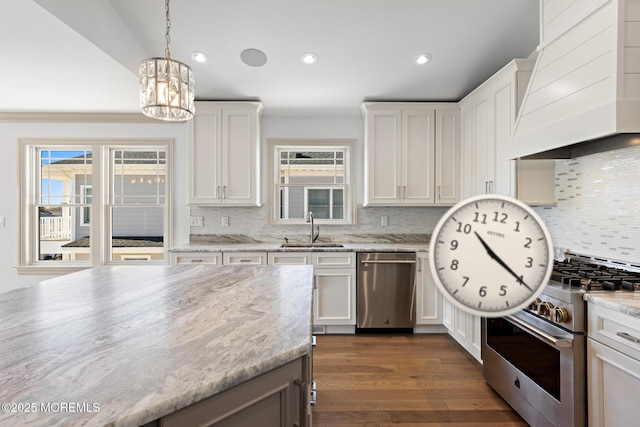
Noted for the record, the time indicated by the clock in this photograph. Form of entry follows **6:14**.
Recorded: **10:20**
